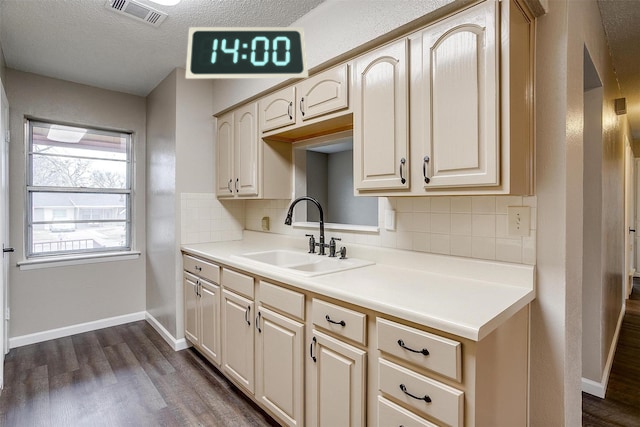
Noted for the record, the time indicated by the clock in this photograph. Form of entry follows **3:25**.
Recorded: **14:00**
